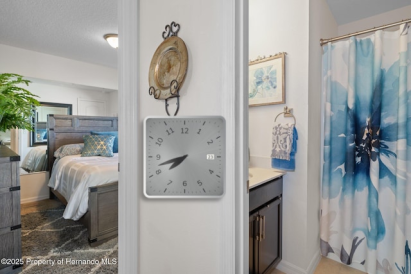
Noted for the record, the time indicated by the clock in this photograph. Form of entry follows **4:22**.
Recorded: **7:42**
